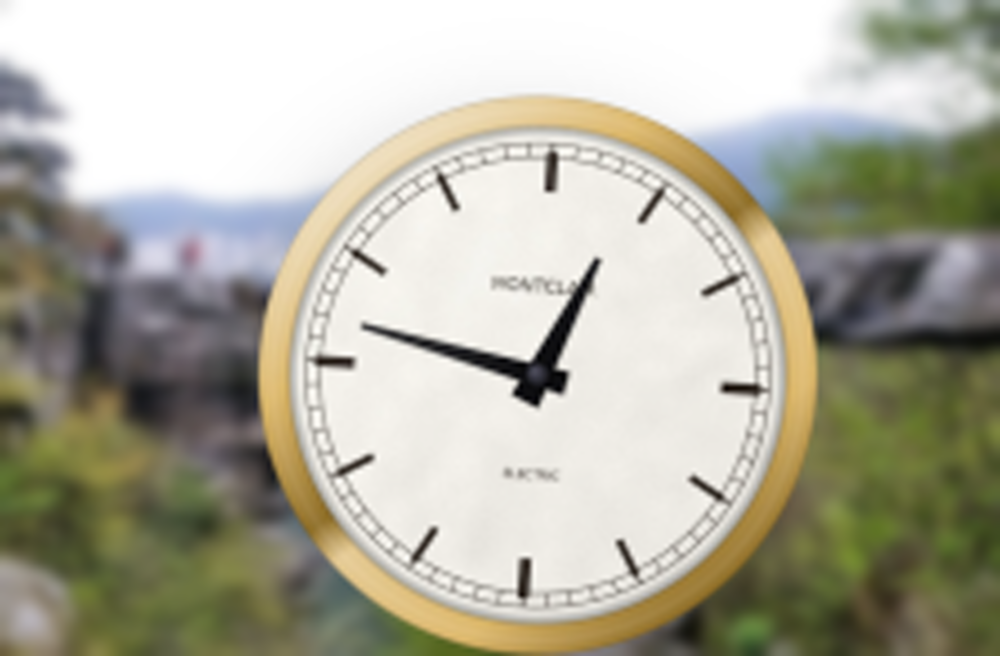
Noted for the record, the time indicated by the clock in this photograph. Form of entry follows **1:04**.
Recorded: **12:47**
